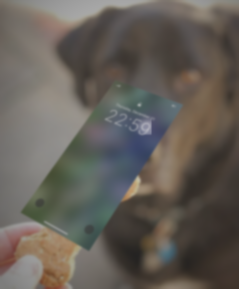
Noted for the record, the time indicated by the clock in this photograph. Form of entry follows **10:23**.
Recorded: **22:59**
